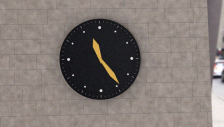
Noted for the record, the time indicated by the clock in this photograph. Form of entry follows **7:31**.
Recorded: **11:24**
